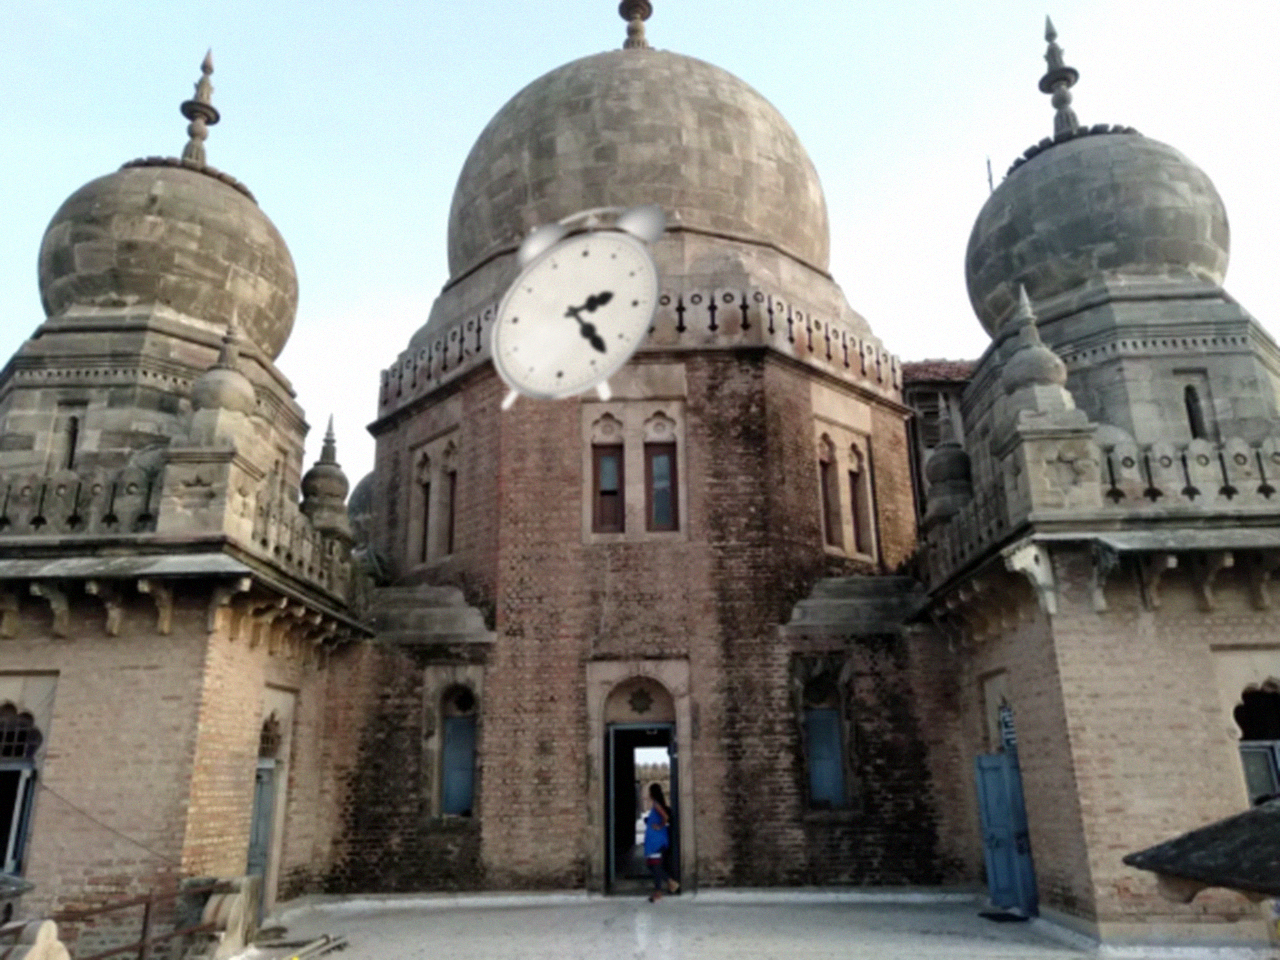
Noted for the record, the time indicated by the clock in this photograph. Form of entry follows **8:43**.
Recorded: **2:23**
